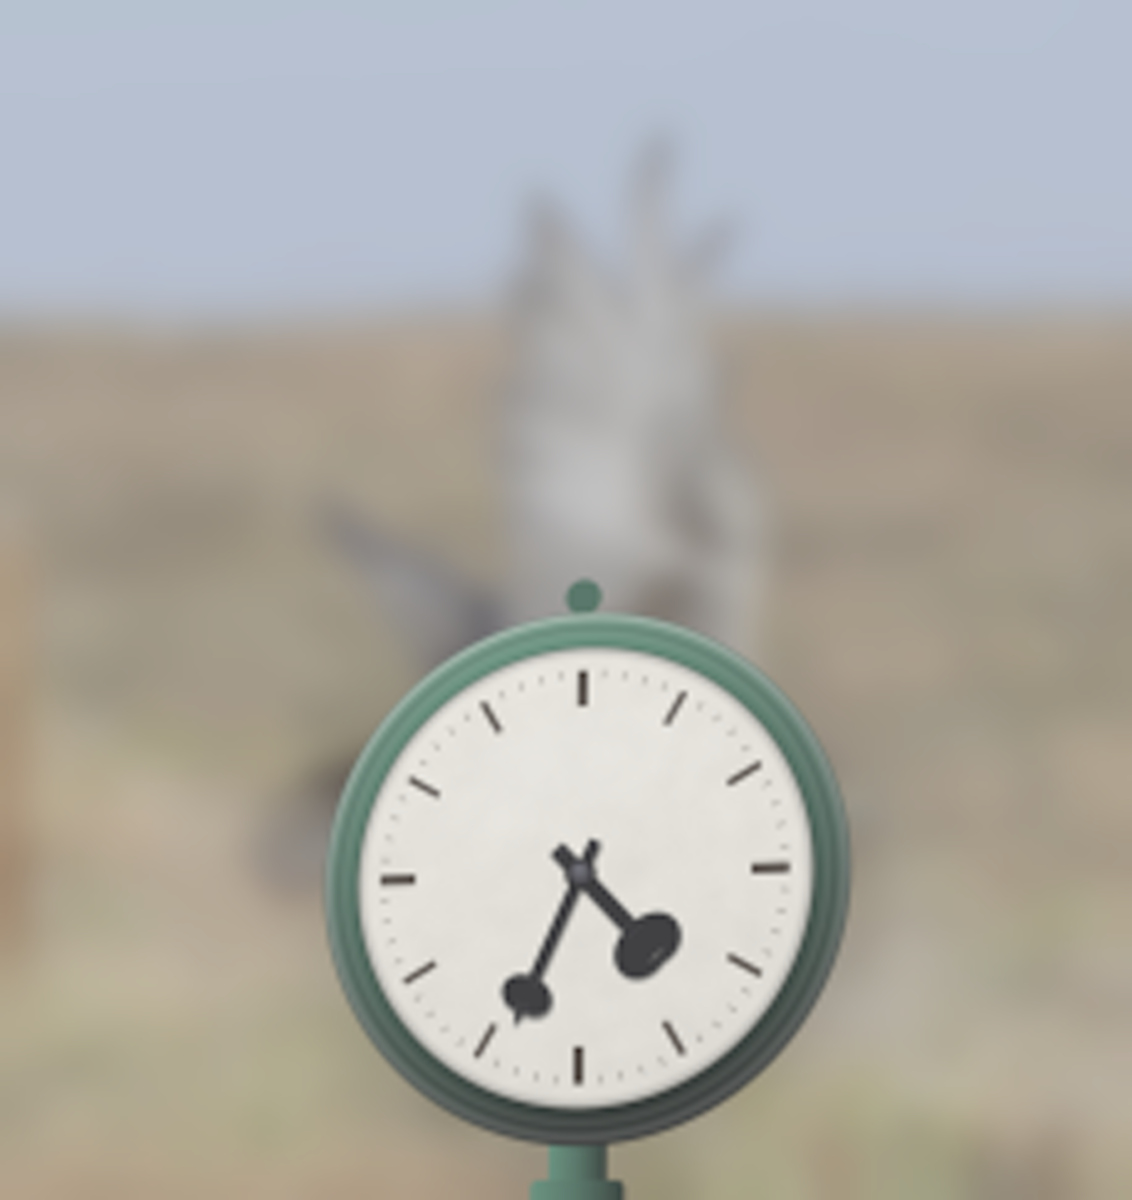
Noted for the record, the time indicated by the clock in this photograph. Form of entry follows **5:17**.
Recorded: **4:34**
